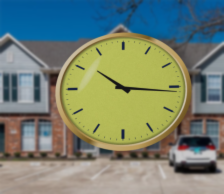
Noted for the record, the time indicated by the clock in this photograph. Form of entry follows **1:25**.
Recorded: **10:16**
